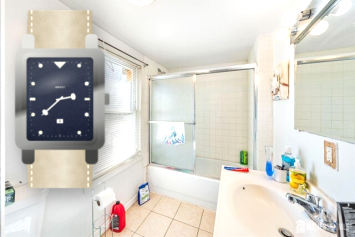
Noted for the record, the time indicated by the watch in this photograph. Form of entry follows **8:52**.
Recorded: **2:38**
